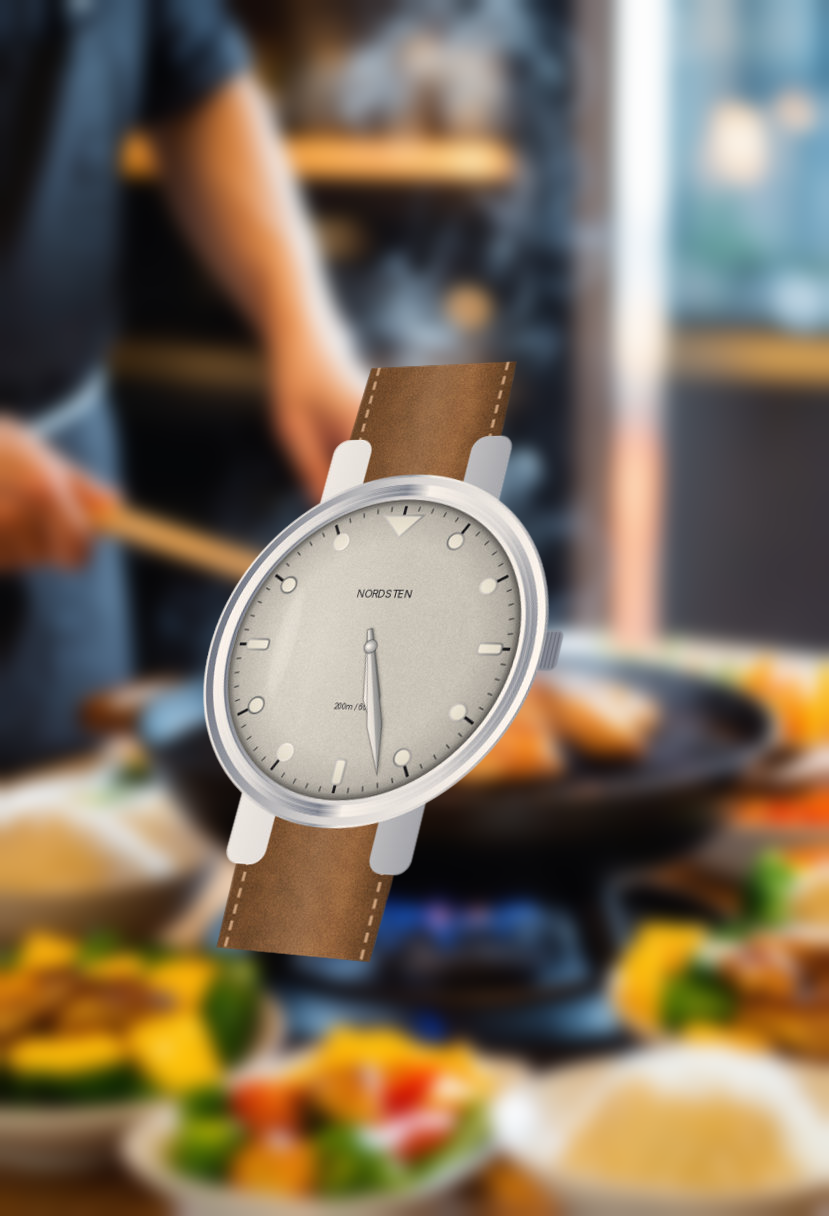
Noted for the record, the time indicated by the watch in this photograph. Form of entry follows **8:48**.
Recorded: **5:27**
